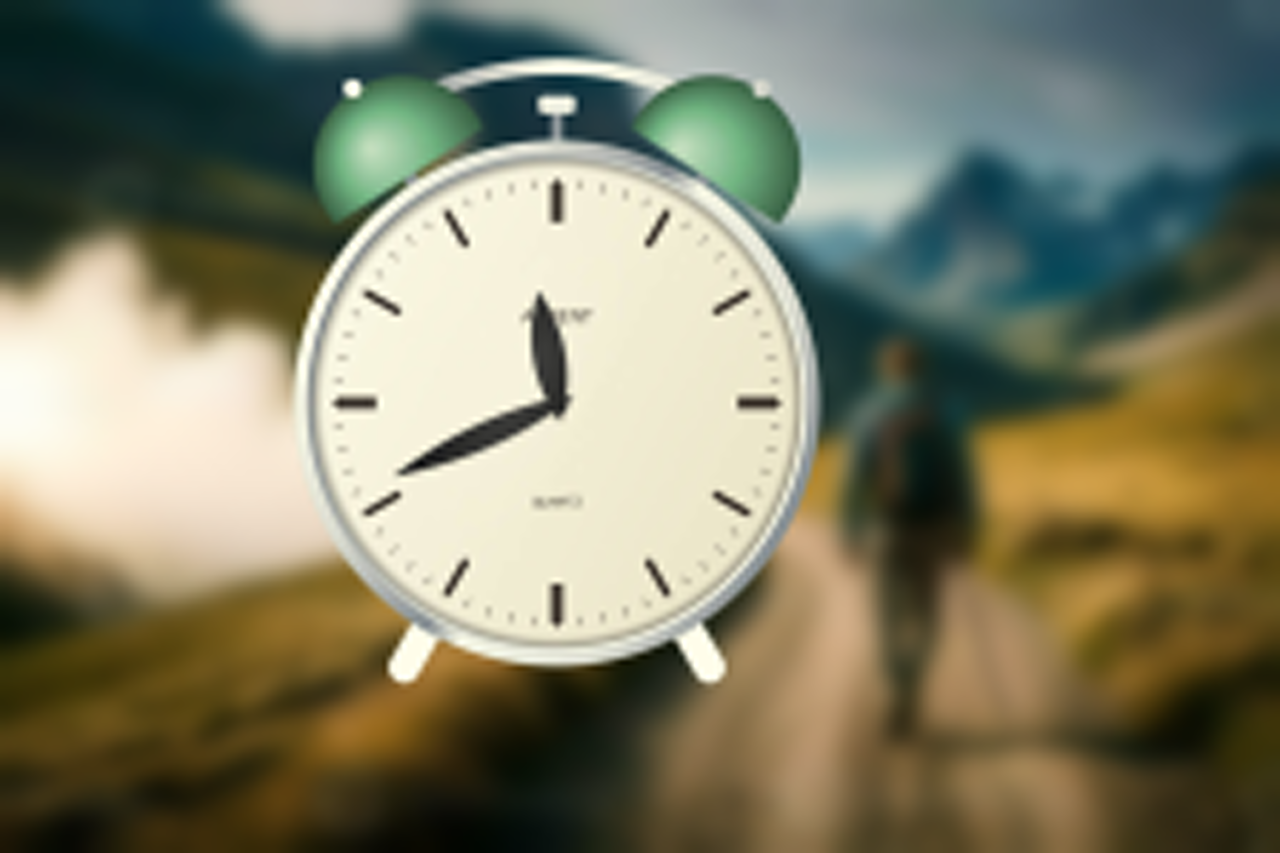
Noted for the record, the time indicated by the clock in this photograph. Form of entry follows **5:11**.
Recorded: **11:41**
